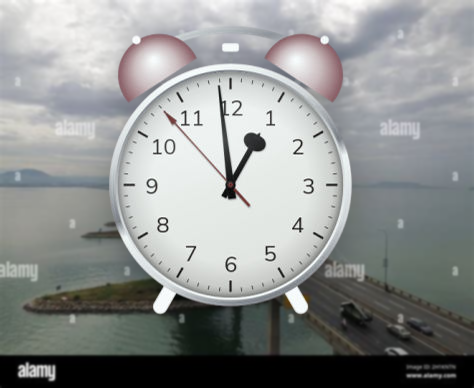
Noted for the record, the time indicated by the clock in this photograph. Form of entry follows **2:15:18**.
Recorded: **12:58:53**
